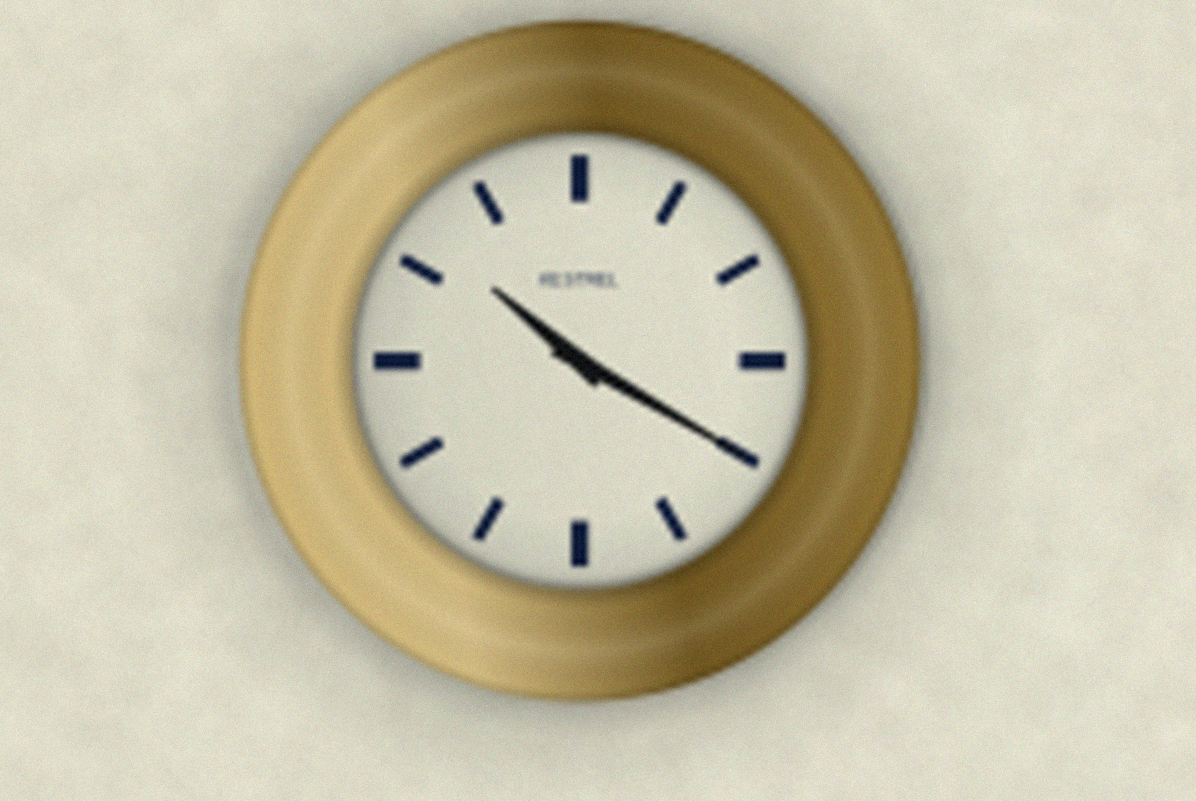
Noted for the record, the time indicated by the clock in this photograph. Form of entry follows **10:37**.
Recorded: **10:20**
